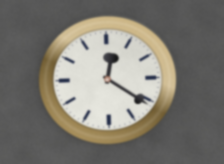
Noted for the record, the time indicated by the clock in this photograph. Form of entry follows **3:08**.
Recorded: **12:21**
